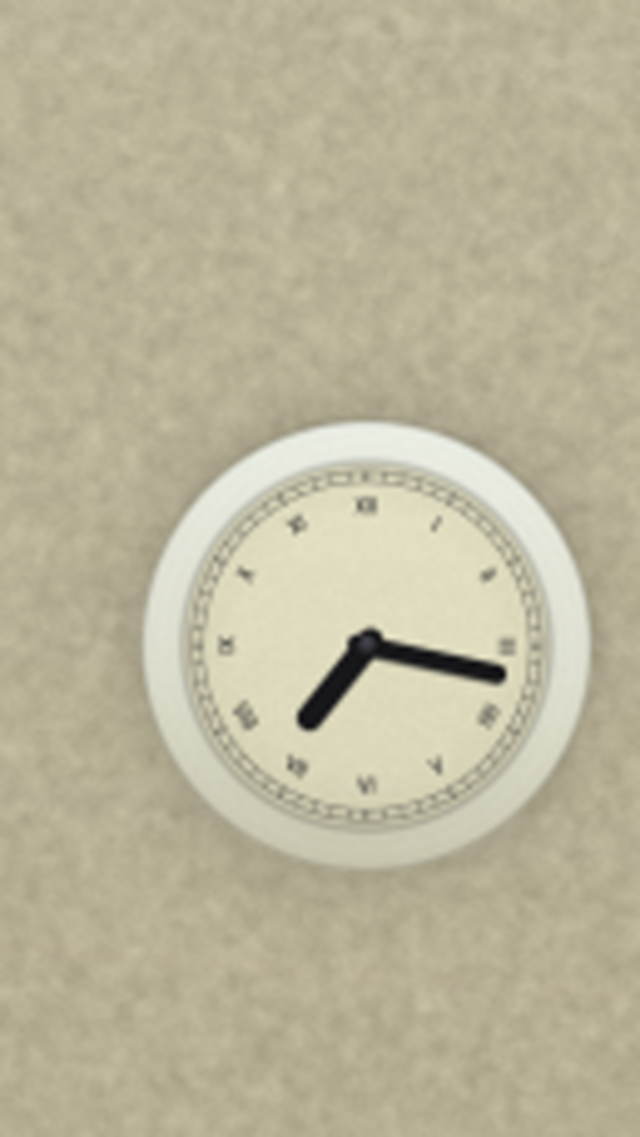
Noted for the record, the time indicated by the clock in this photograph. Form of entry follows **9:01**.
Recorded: **7:17**
